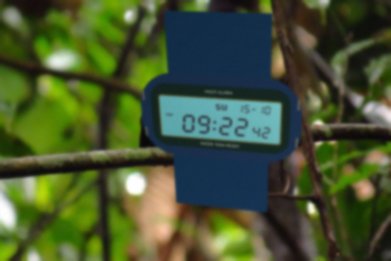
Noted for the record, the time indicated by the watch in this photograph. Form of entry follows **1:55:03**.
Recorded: **9:22:42**
